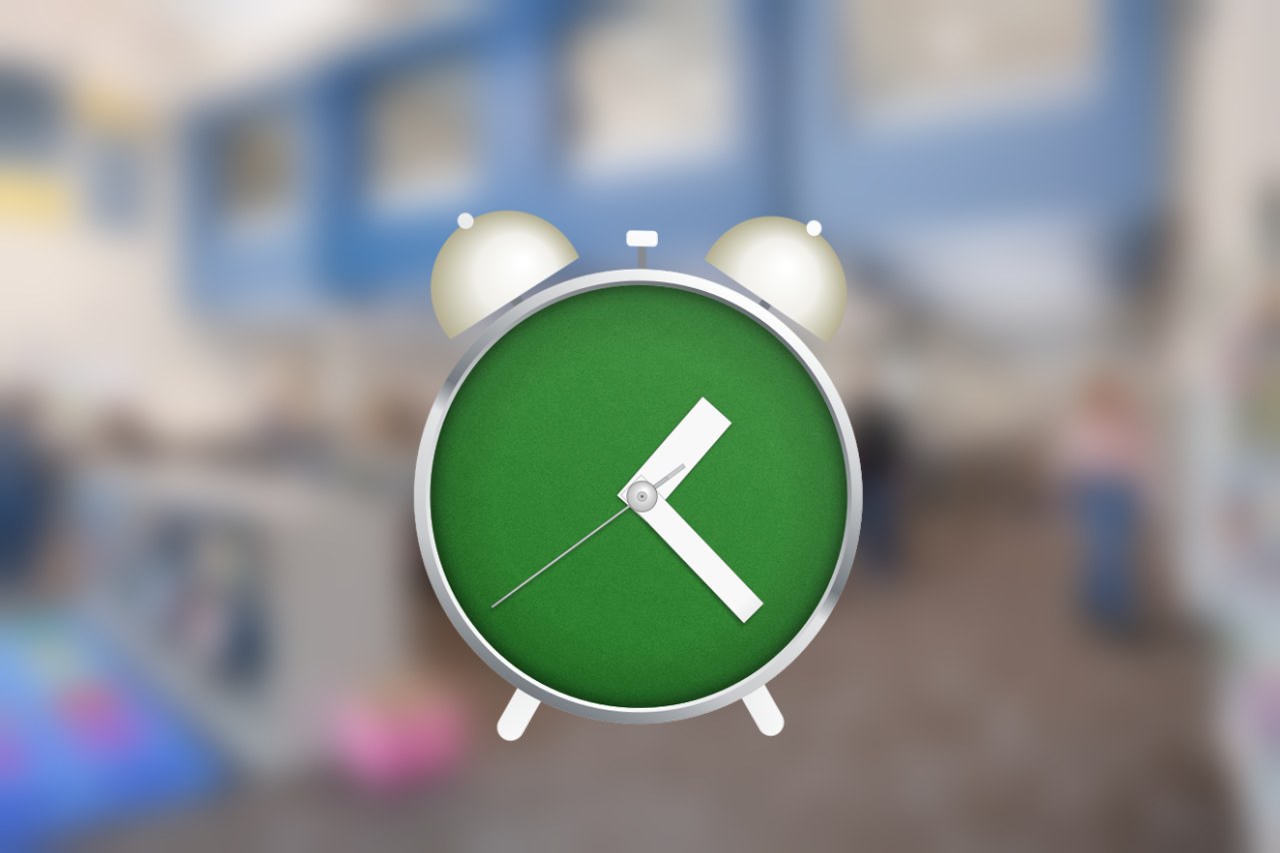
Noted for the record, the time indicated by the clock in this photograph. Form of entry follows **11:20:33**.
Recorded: **1:22:39**
